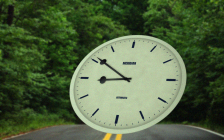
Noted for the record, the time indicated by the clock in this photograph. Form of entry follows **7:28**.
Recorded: **8:51**
